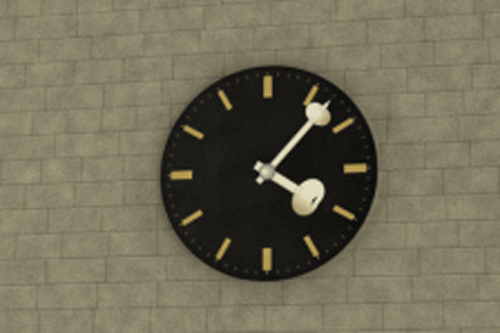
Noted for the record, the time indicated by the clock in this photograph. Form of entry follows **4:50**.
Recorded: **4:07**
